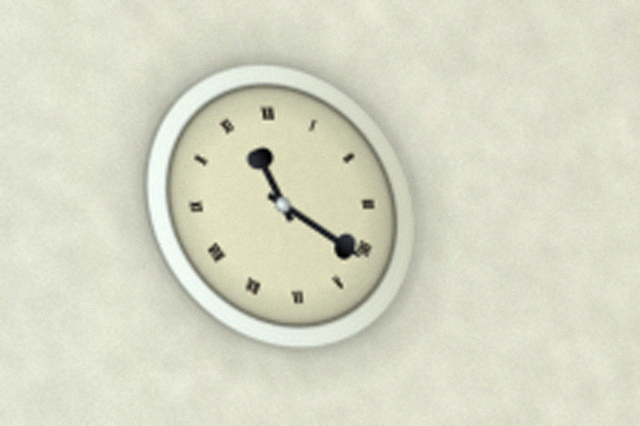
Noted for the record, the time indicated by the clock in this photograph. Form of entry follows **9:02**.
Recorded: **11:21**
